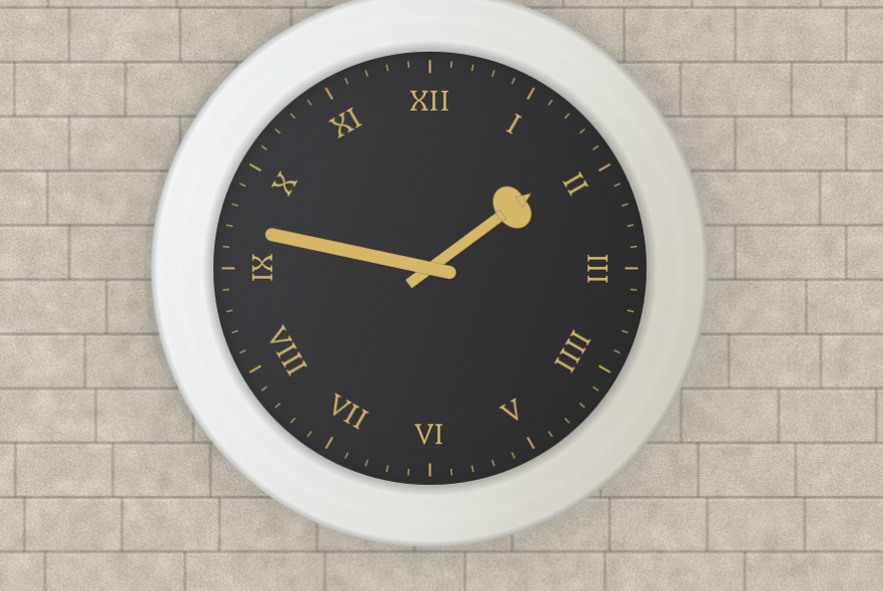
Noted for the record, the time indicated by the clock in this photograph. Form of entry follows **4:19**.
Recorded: **1:47**
